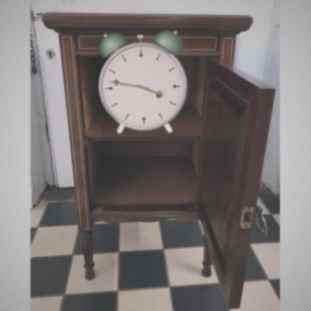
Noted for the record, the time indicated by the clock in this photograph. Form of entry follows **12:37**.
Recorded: **3:47**
